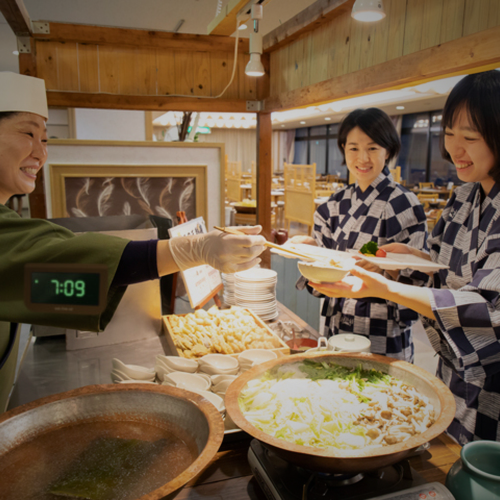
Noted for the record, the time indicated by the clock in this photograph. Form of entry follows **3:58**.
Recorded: **7:09**
